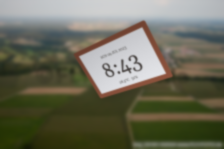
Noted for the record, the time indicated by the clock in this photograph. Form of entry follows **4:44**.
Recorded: **8:43**
